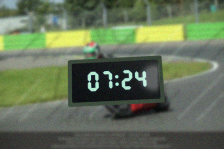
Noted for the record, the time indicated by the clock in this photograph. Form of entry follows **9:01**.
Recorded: **7:24**
